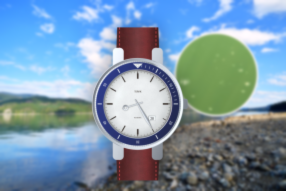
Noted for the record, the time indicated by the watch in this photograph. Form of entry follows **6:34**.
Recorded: **8:25**
